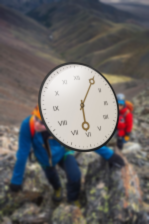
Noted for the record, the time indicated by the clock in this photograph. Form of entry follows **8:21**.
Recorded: **6:06**
